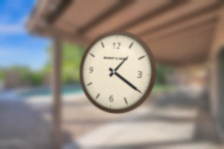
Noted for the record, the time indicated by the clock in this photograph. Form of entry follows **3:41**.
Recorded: **1:20**
